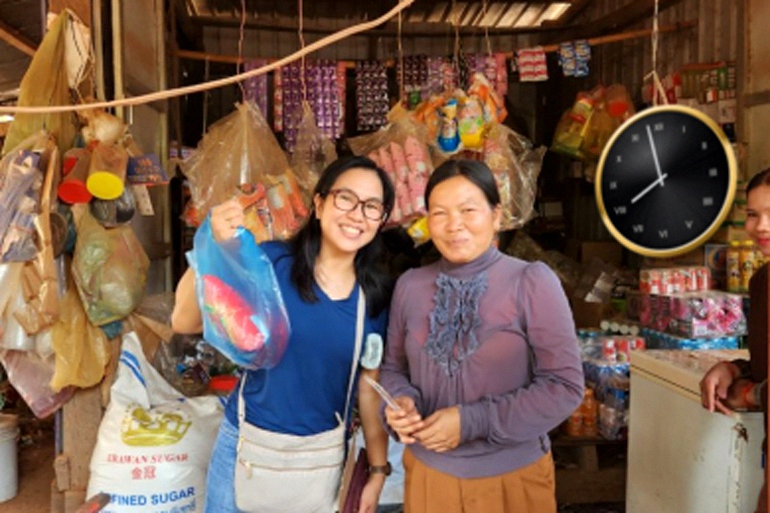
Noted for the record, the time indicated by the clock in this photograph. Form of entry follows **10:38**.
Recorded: **7:58**
